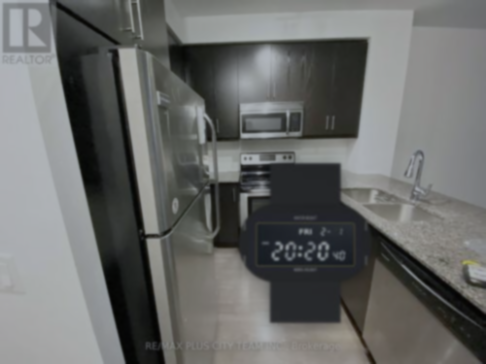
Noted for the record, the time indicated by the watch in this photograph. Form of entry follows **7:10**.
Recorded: **20:20**
